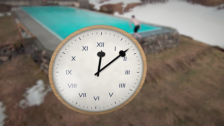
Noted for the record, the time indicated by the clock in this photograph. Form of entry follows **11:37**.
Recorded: **12:08**
